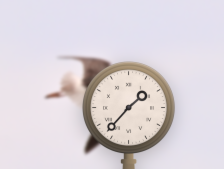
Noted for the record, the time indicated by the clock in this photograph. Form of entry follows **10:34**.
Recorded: **1:37**
